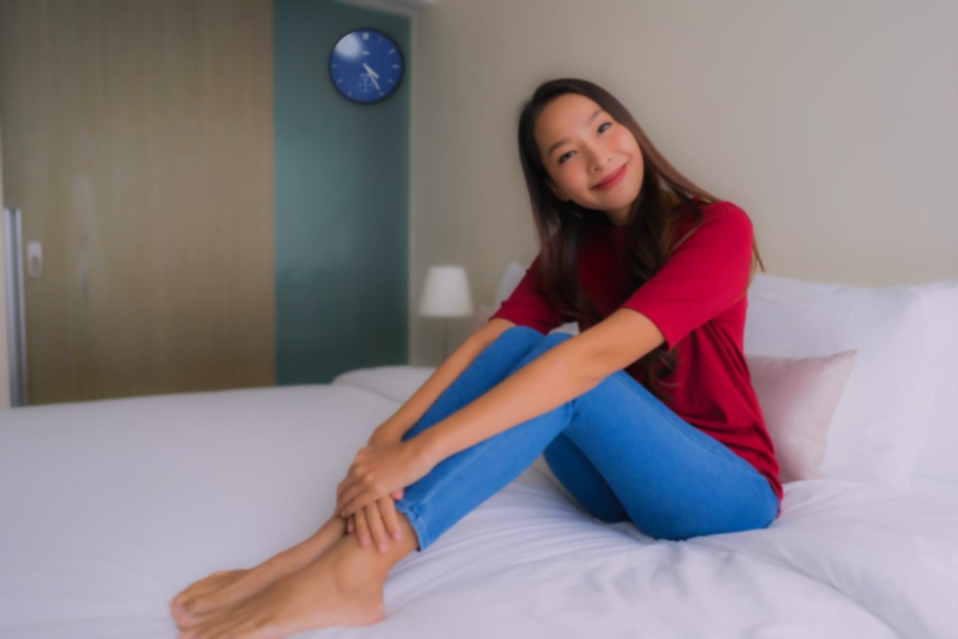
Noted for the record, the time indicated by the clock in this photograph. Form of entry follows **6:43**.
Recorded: **4:25**
